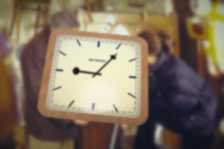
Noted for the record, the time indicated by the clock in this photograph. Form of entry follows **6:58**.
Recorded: **9:06**
